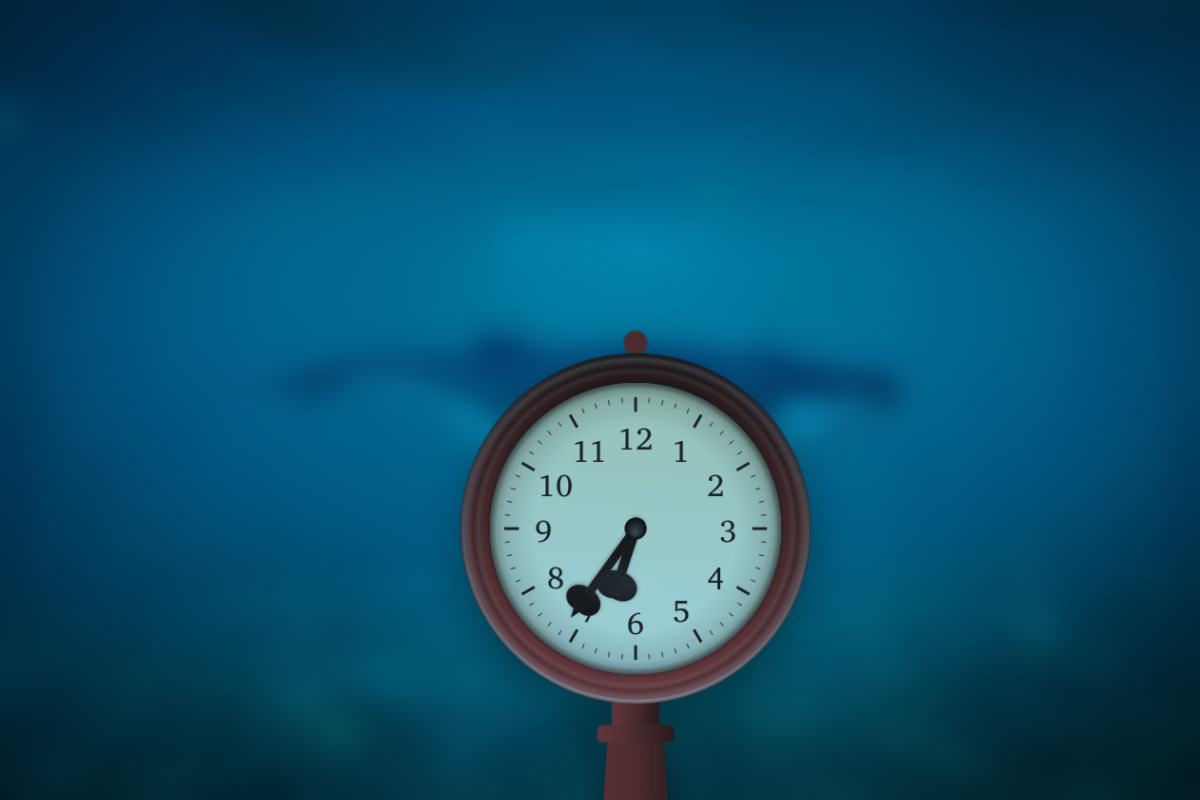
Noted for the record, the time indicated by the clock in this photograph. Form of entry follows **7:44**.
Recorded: **6:36**
